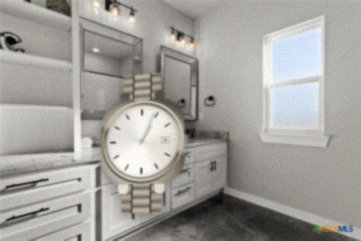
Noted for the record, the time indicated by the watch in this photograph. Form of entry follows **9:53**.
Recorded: **1:04**
